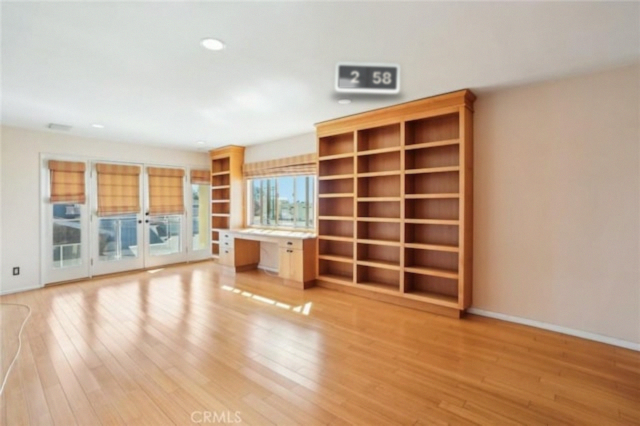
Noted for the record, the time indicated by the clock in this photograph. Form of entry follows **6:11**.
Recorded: **2:58**
